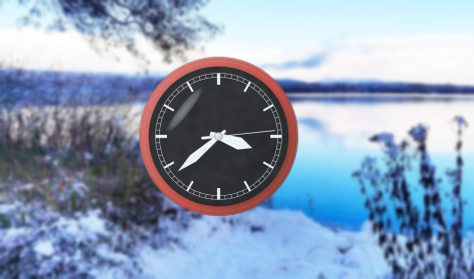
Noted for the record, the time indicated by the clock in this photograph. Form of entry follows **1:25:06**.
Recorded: **3:38:14**
